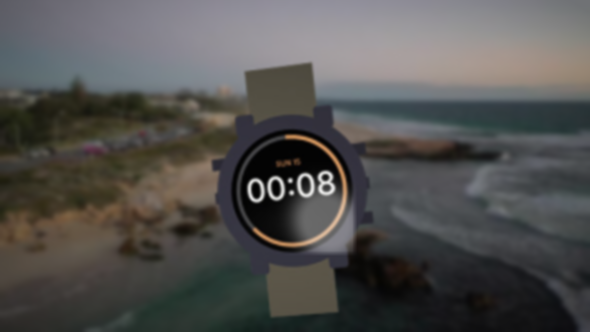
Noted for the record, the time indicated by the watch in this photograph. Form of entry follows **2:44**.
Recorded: **0:08**
